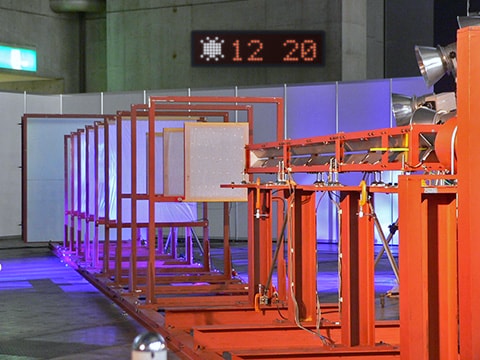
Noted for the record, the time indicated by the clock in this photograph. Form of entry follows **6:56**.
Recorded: **12:20**
